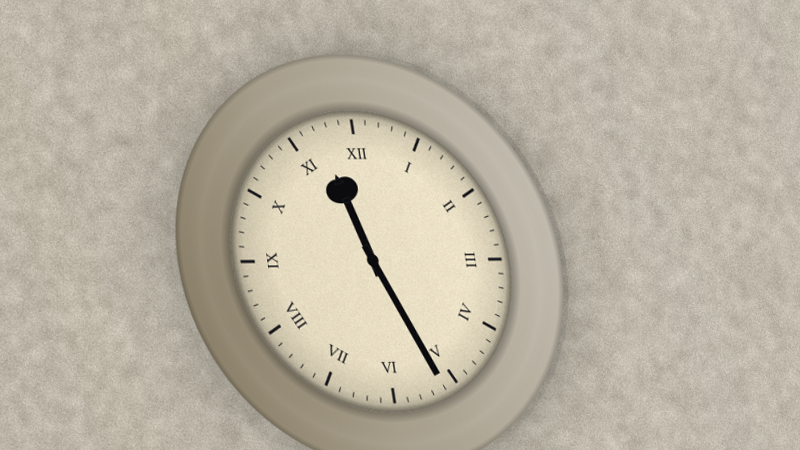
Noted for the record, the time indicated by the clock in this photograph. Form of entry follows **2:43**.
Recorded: **11:26**
